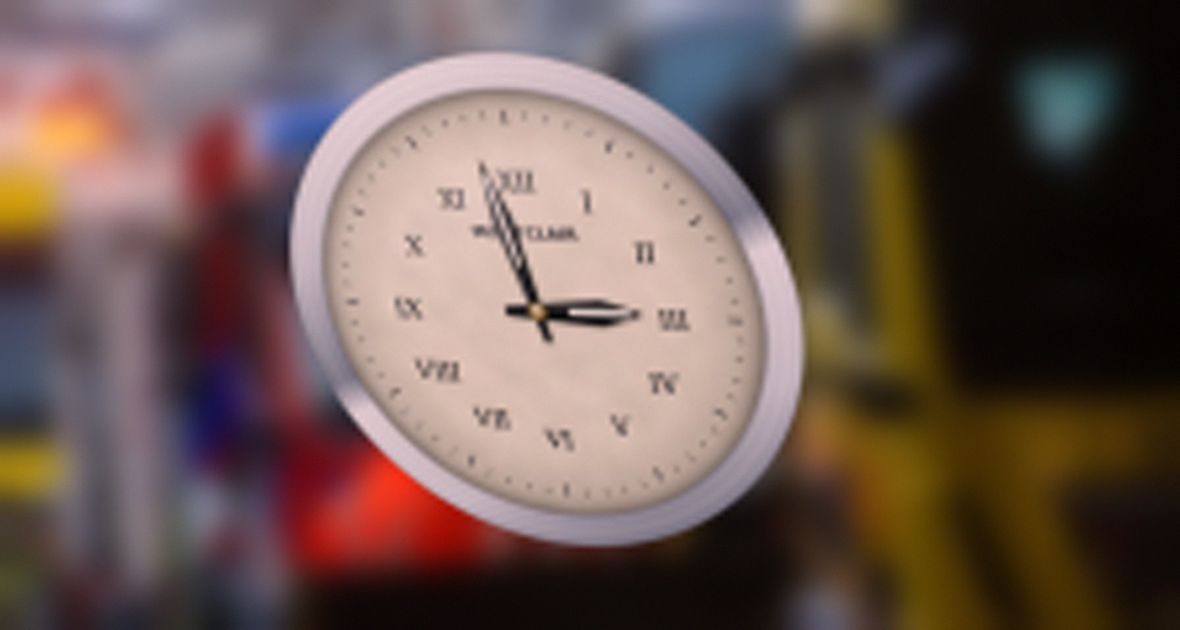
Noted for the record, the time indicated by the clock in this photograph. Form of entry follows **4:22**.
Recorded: **2:58**
